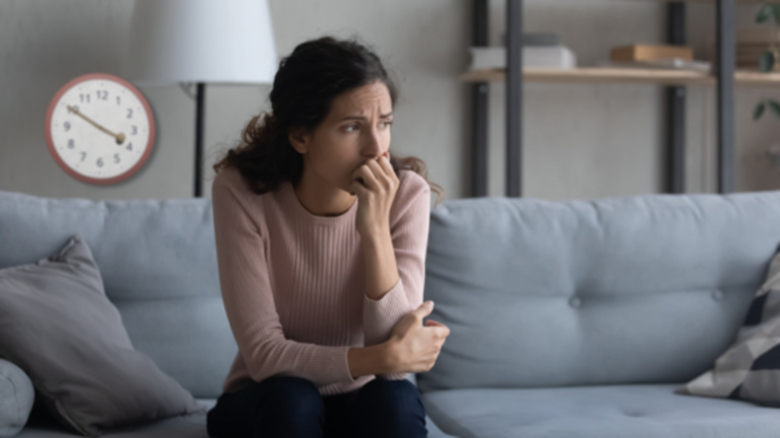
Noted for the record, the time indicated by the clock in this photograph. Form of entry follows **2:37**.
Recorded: **3:50**
